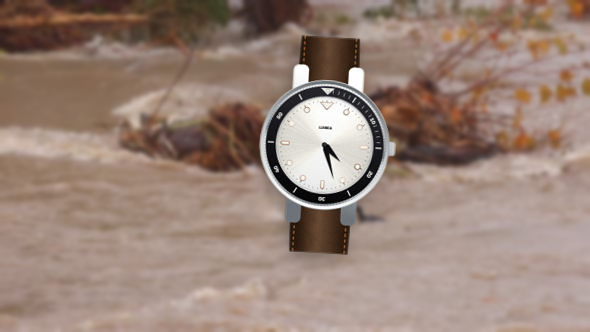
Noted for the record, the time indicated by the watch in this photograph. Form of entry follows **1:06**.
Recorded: **4:27**
